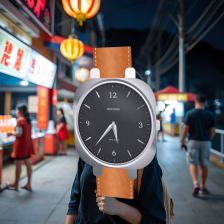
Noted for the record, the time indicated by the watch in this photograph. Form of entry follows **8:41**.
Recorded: **5:37**
